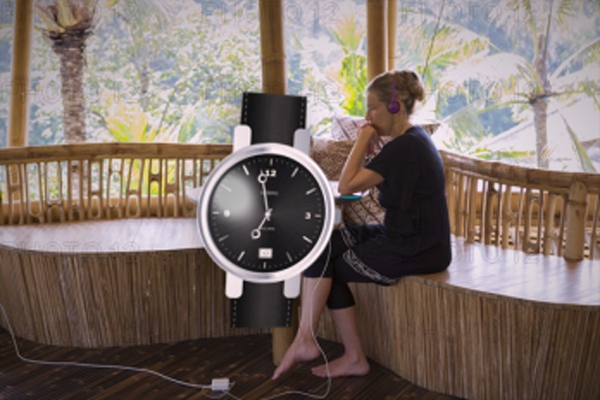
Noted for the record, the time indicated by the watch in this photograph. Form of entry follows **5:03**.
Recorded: **6:58**
